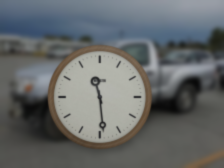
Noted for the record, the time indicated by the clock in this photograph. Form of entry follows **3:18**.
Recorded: **11:29**
